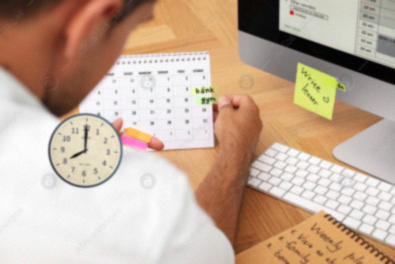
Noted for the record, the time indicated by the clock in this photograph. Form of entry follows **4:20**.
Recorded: **8:00**
